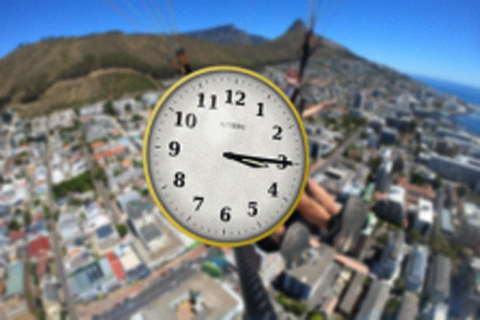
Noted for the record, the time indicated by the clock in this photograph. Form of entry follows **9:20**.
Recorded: **3:15**
